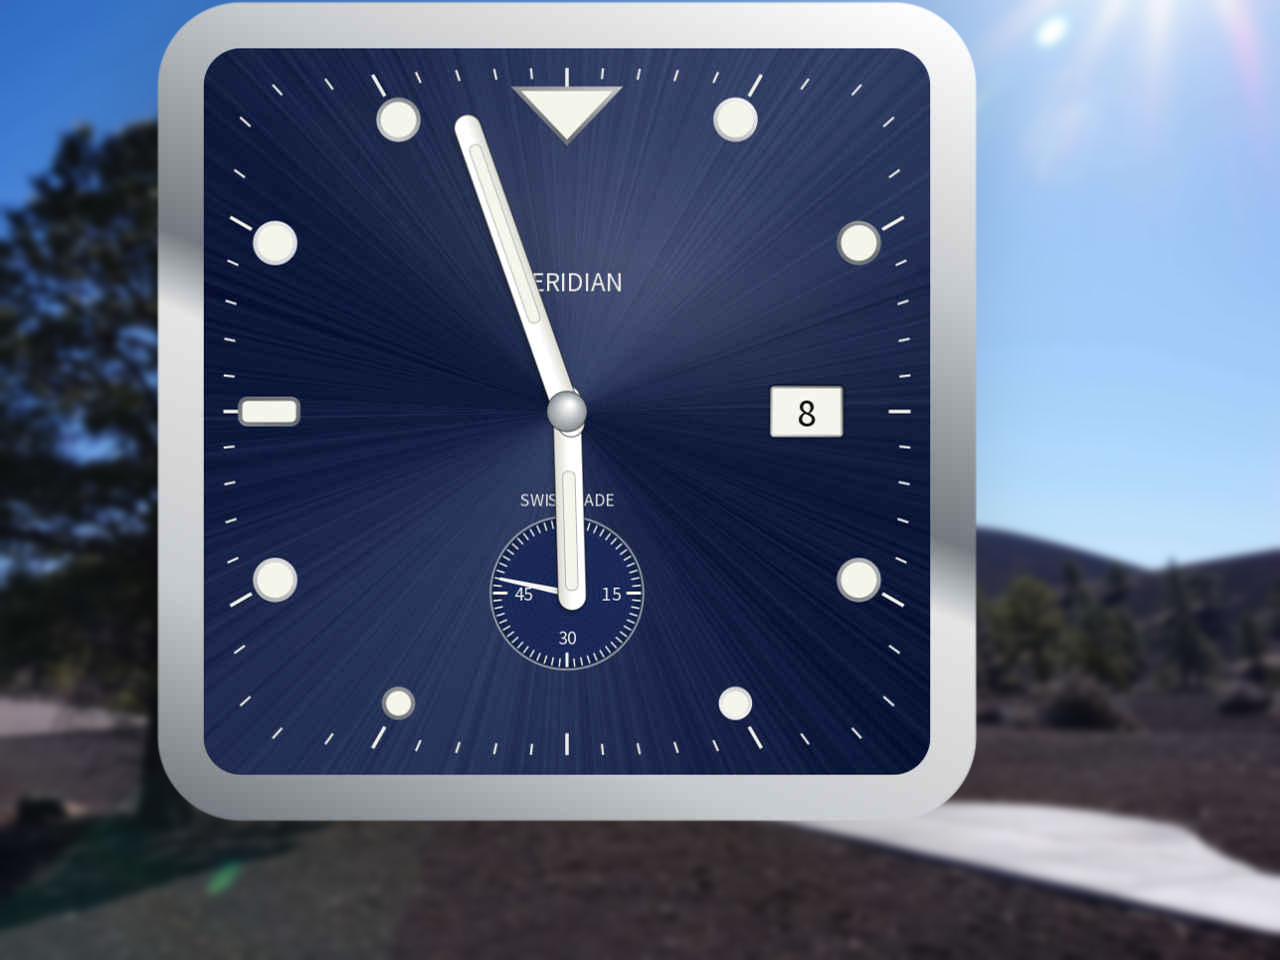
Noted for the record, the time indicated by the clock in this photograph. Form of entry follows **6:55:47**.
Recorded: **5:56:47**
